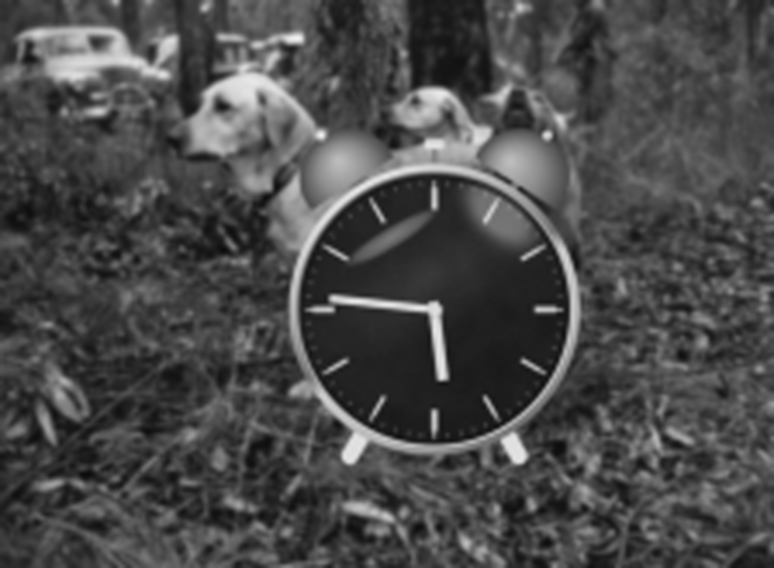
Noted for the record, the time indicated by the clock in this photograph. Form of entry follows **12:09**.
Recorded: **5:46**
